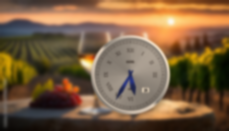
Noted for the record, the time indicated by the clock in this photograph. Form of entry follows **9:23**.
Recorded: **5:35**
